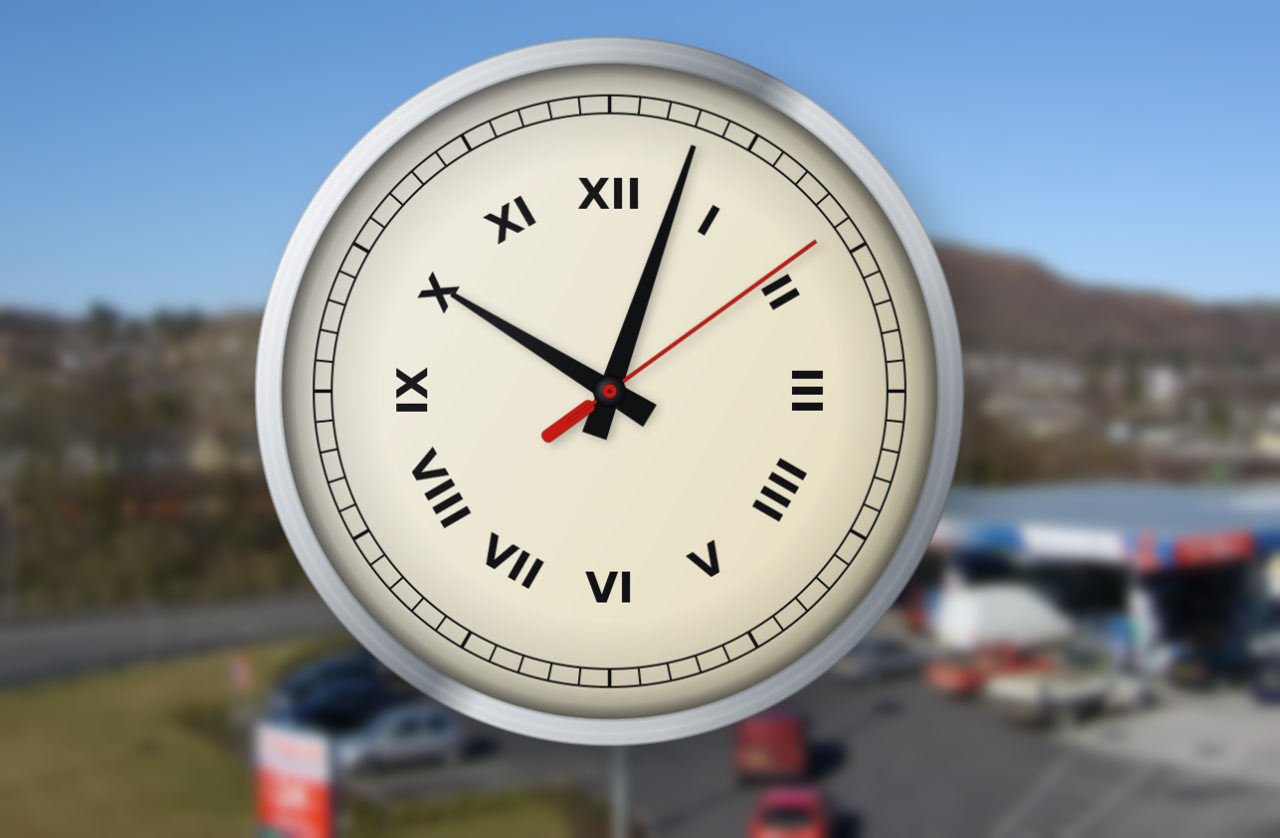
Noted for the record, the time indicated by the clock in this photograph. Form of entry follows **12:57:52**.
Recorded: **10:03:09**
